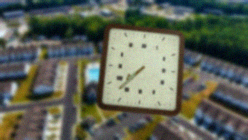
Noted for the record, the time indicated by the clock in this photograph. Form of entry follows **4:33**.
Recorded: **7:37**
